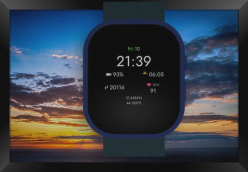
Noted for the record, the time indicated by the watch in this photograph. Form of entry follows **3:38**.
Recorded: **21:39**
